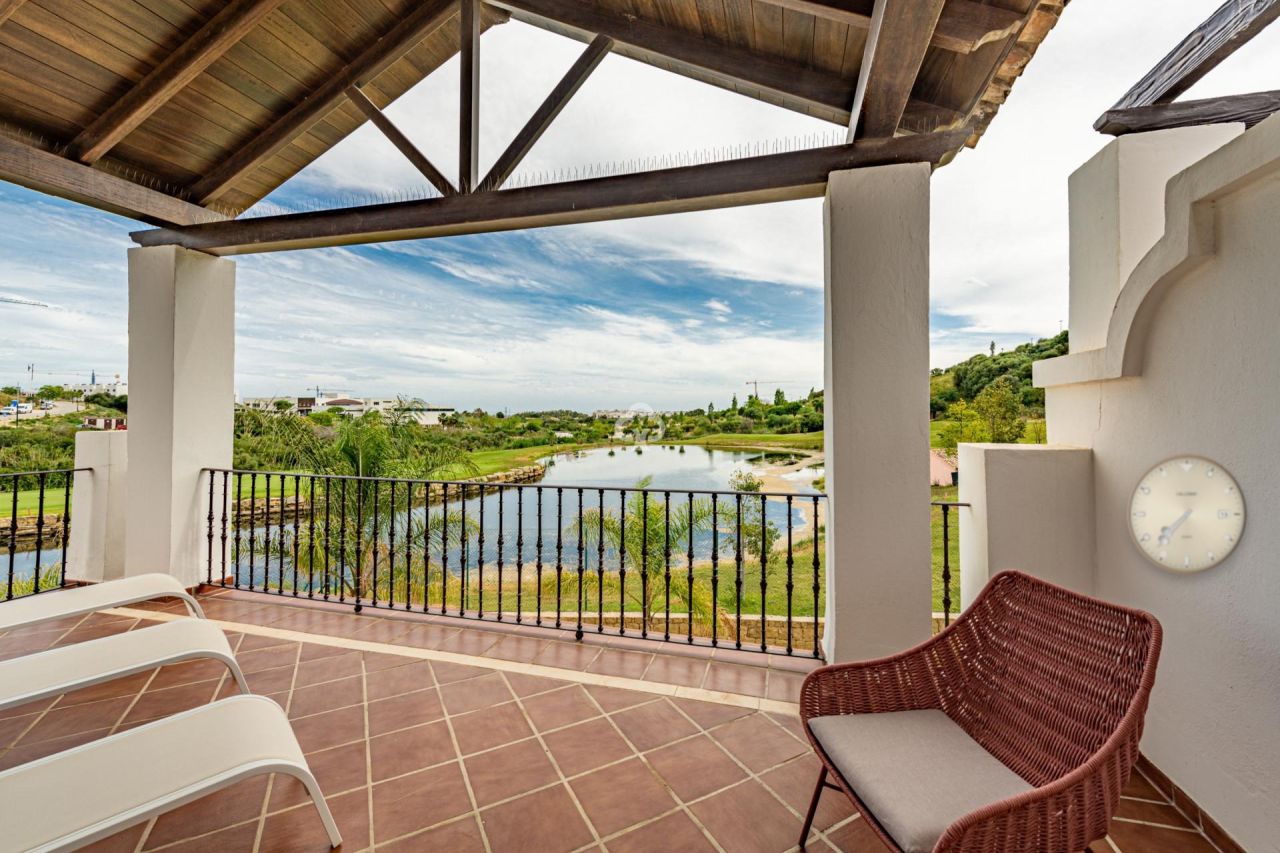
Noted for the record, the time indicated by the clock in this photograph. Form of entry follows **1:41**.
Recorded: **7:37**
